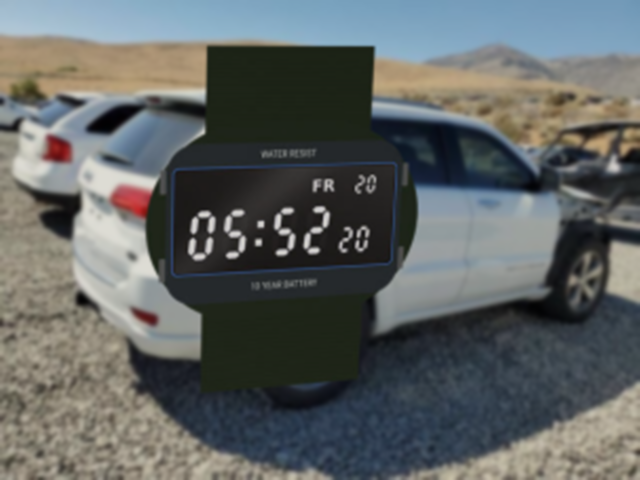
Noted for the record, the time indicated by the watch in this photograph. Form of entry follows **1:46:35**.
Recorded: **5:52:20**
